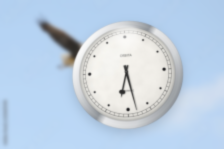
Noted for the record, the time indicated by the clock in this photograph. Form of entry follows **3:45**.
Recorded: **6:28**
